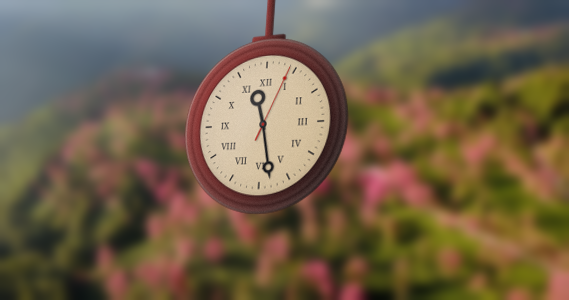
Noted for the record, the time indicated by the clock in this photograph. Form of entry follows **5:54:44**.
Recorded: **11:28:04**
